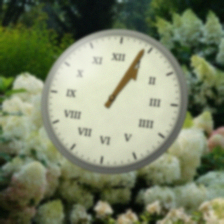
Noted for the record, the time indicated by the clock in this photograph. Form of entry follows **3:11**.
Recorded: **1:04**
